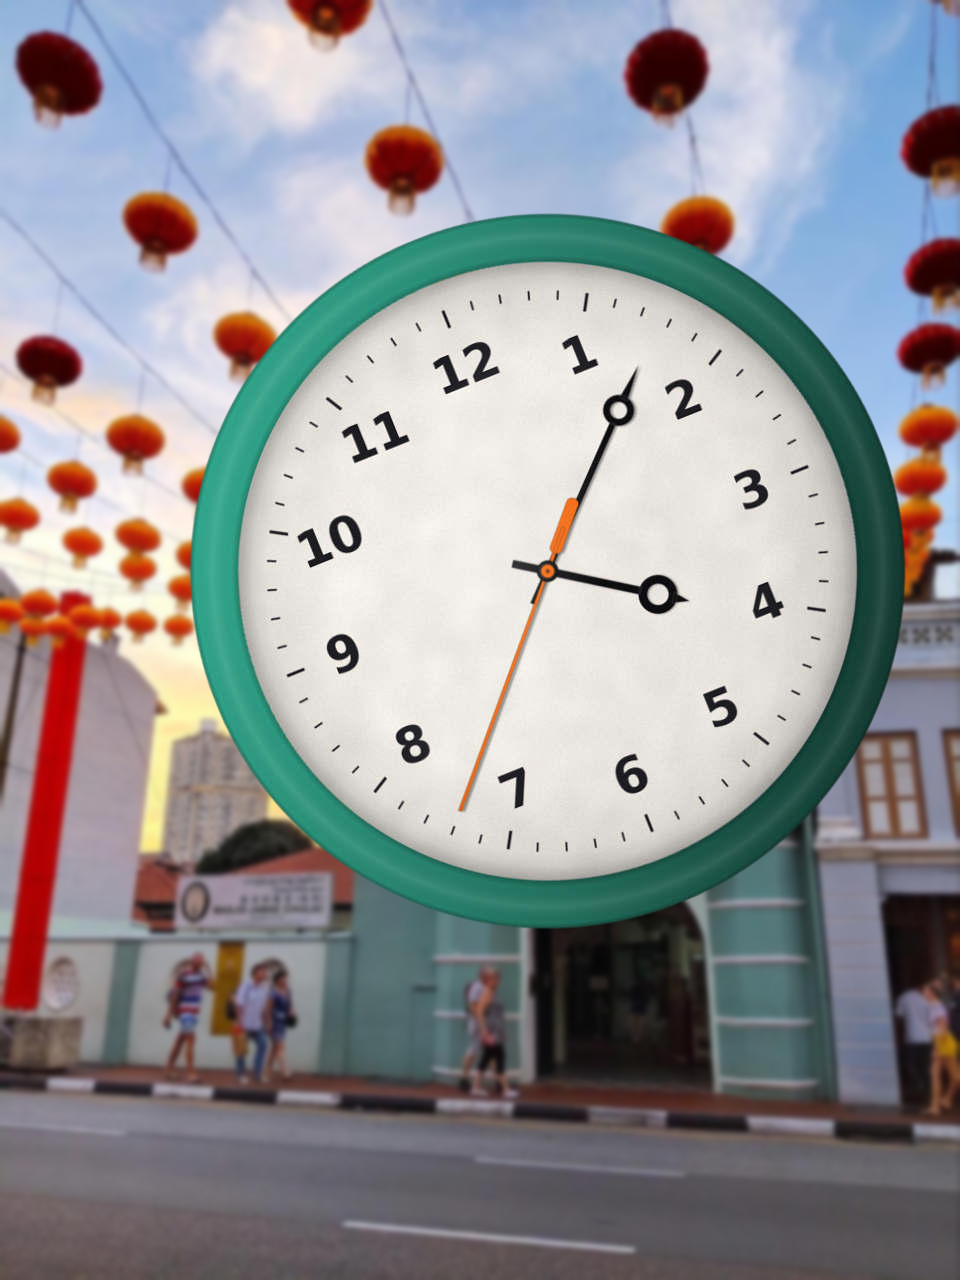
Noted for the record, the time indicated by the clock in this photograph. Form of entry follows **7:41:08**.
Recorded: **4:07:37**
